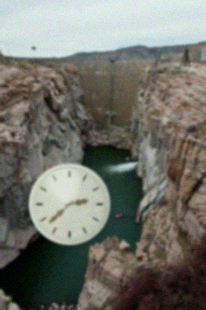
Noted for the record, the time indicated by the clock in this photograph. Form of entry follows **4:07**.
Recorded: **2:38**
